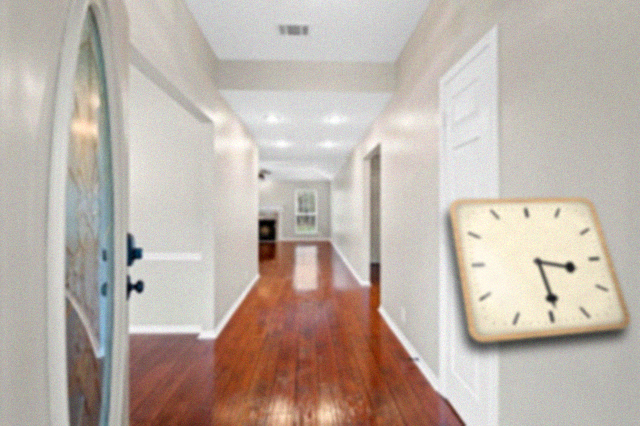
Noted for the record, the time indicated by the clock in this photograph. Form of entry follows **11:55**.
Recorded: **3:29**
